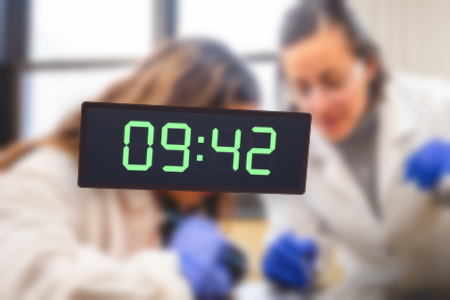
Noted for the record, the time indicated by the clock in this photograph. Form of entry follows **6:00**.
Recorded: **9:42**
